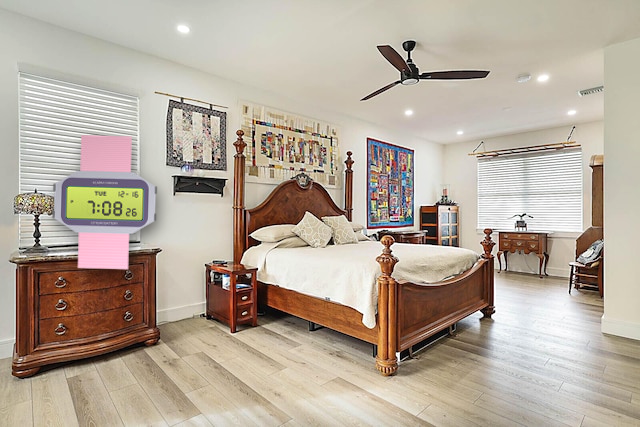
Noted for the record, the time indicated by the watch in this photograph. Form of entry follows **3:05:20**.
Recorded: **7:08:26**
